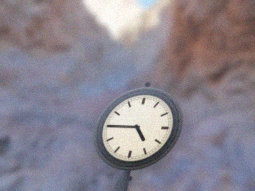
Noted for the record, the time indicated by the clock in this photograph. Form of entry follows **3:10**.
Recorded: **4:45**
